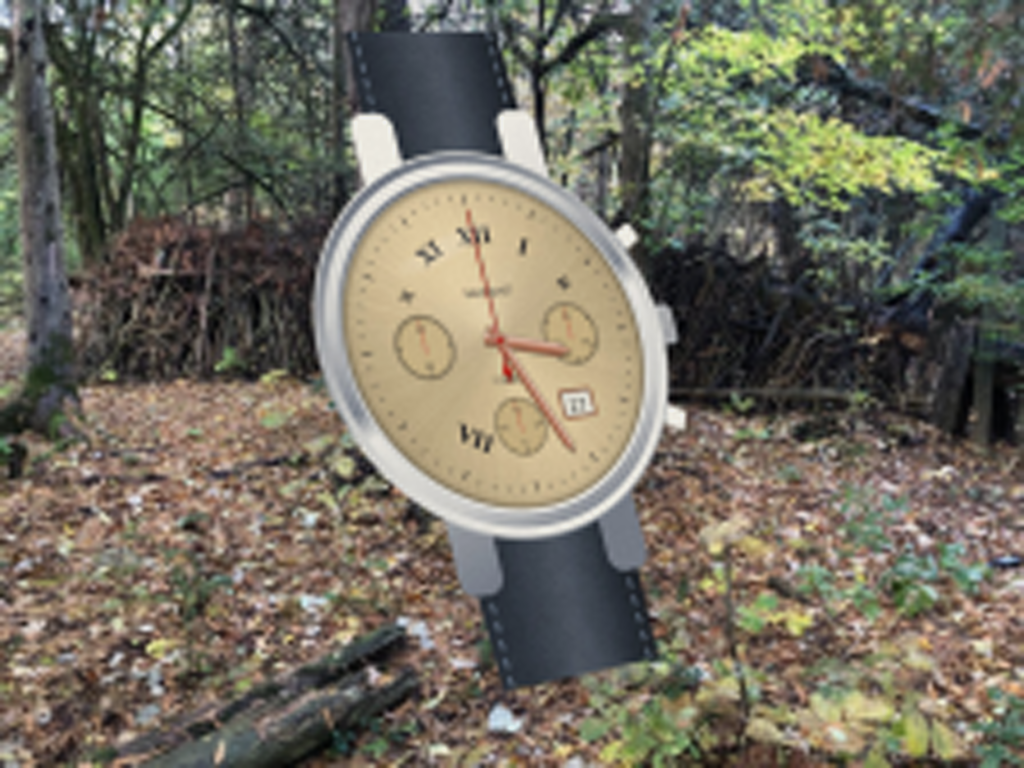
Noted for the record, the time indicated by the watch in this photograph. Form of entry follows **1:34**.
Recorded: **3:26**
